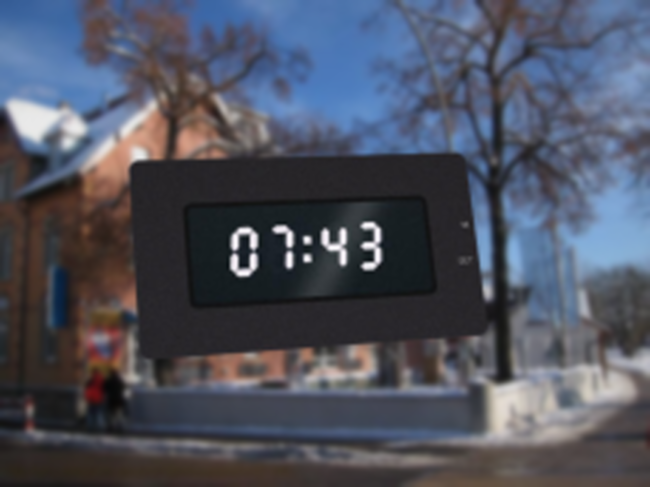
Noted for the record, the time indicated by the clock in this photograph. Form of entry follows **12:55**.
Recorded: **7:43**
